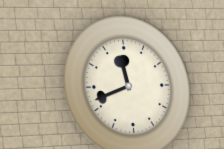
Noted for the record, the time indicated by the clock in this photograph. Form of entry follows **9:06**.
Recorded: **11:42**
